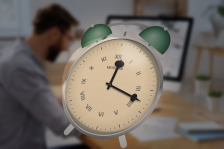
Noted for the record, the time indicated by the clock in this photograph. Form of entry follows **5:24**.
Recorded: **12:18**
